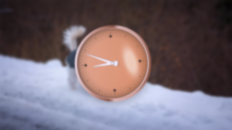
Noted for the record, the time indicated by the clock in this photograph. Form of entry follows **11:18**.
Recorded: **8:49**
